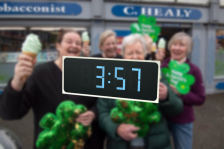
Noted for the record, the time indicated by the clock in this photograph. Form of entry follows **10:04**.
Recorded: **3:57**
